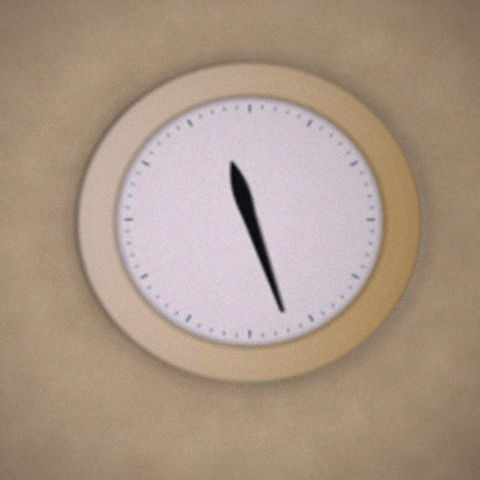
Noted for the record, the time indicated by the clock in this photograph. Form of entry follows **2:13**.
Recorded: **11:27**
